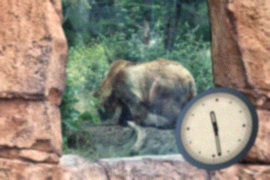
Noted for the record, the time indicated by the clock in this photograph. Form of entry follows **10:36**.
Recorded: **11:28**
